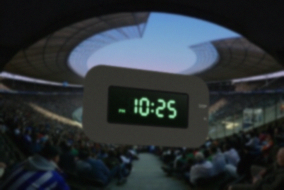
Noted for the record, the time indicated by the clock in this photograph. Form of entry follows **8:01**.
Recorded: **10:25**
